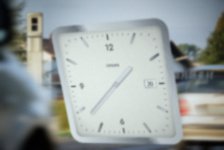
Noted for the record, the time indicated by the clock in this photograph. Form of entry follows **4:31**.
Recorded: **1:38**
